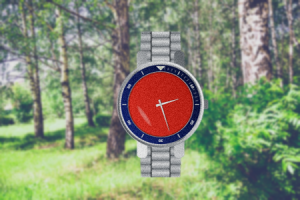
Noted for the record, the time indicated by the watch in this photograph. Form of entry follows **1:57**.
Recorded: **2:27**
